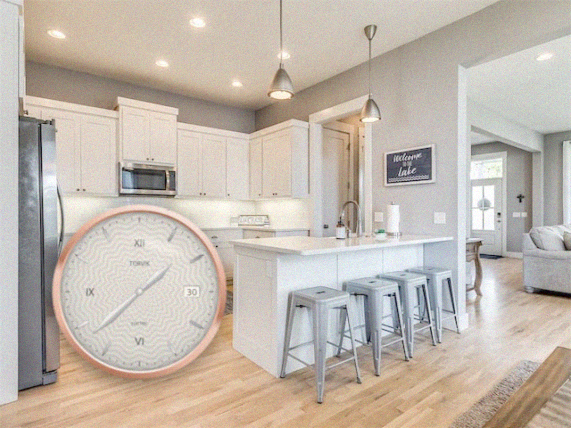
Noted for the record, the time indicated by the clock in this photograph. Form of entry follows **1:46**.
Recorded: **1:38**
